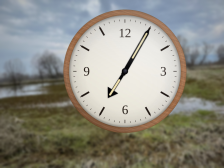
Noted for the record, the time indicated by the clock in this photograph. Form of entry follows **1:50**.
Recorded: **7:05**
